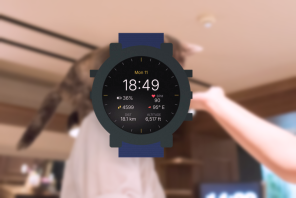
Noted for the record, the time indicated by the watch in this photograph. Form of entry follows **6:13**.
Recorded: **18:49**
